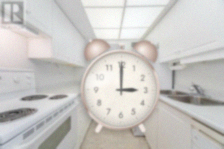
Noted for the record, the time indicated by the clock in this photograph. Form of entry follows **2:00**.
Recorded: **3:00**
